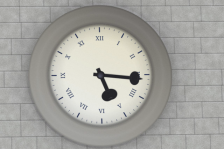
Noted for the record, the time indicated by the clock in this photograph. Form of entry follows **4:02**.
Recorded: **5:16**
